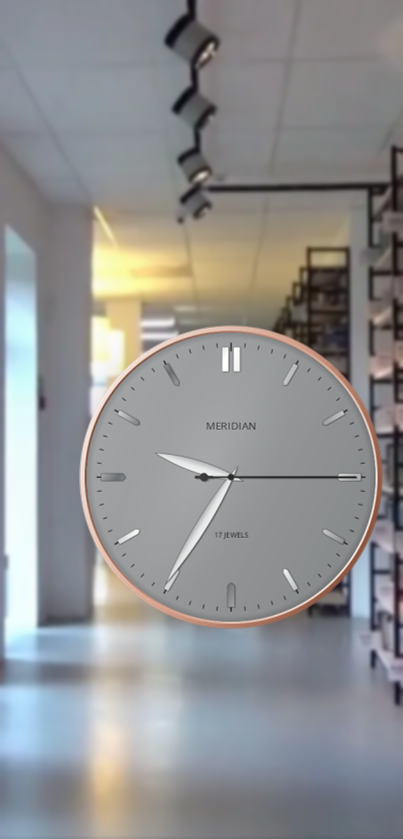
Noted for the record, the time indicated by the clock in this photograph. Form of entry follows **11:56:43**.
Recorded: **9:35:15**
